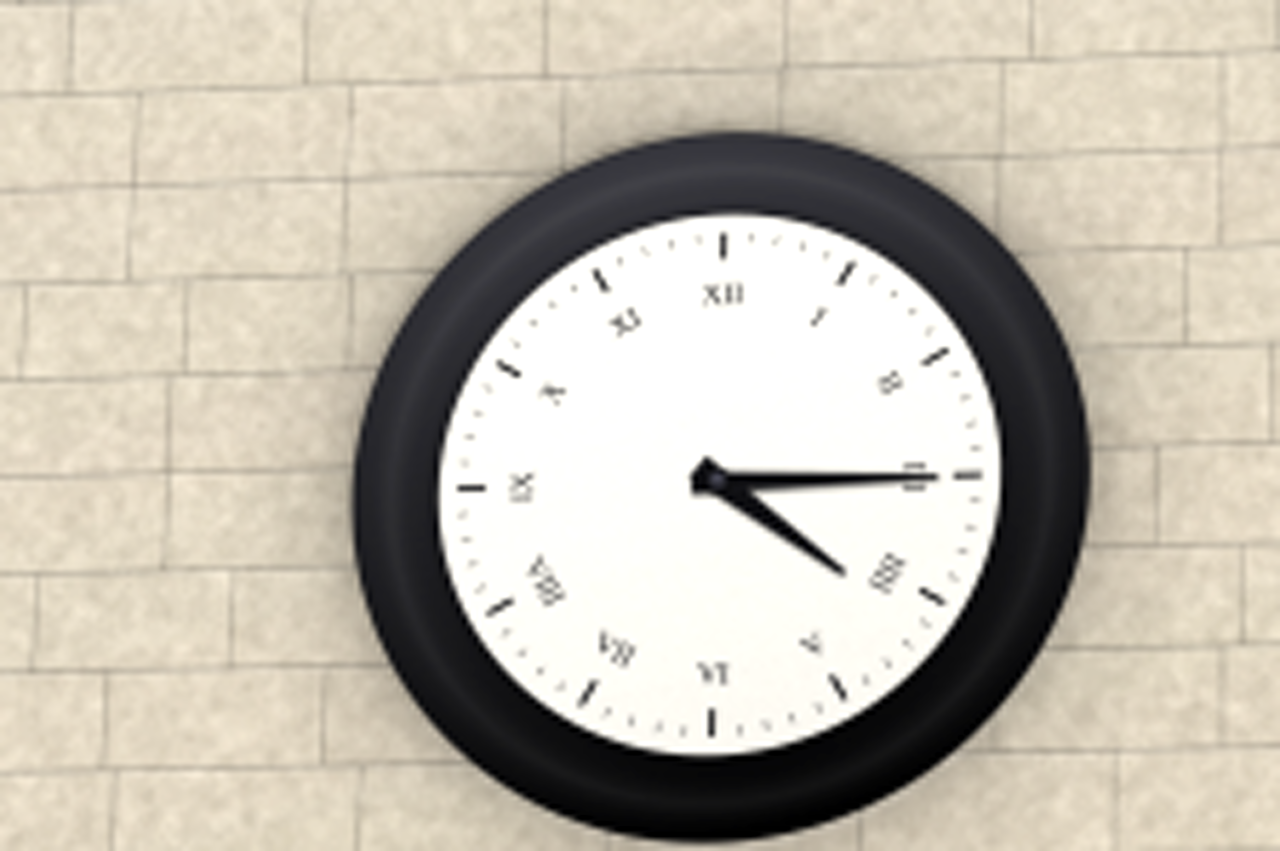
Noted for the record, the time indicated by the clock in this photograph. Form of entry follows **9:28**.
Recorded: **4:15**
